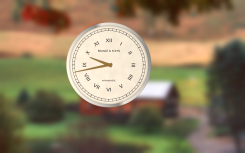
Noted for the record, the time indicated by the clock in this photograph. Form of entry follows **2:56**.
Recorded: **9:43**
